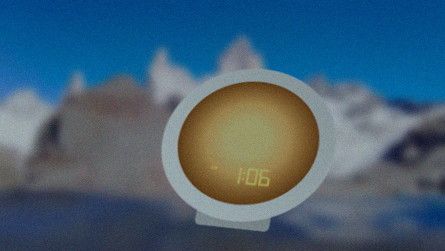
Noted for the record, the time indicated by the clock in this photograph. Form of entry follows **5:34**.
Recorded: **1:06**
